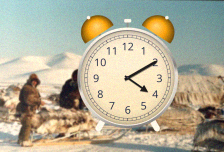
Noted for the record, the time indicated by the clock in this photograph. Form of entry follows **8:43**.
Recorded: **4:10**
